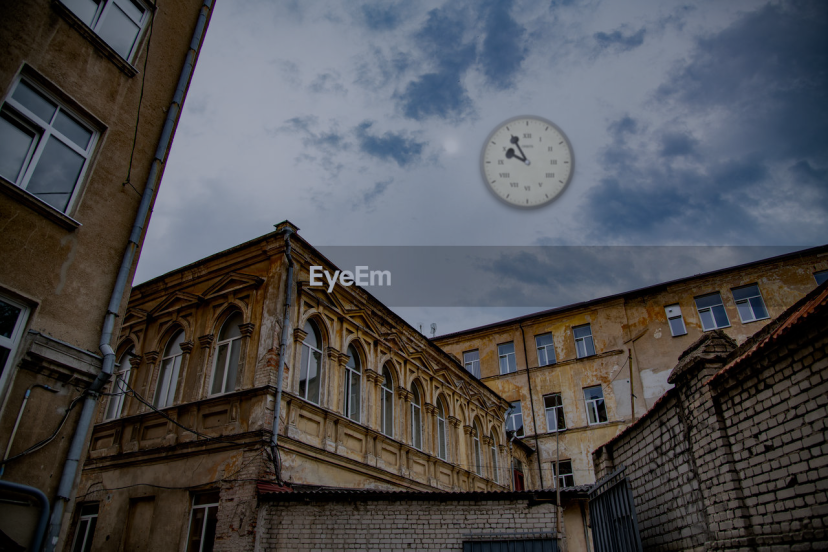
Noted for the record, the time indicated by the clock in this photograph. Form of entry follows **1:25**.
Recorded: **9:55**
